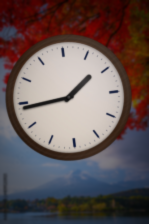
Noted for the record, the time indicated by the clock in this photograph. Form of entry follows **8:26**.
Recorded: **1:44**
